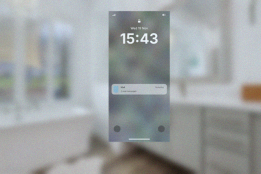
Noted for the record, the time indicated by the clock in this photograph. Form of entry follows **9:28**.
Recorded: **15:43**
